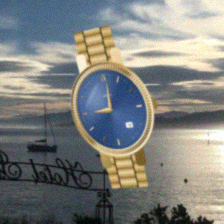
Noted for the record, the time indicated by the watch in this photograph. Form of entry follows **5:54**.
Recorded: **9:01**
